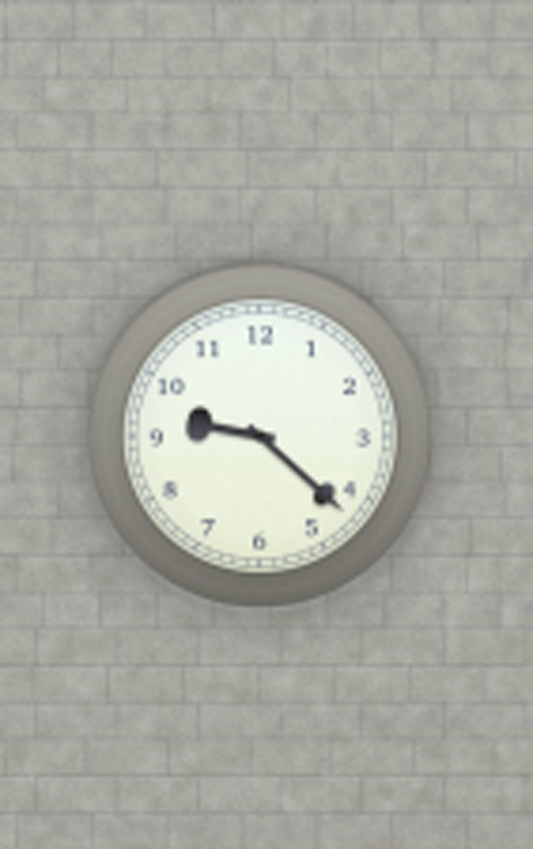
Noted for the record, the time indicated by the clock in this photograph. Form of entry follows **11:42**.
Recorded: **9:22**
